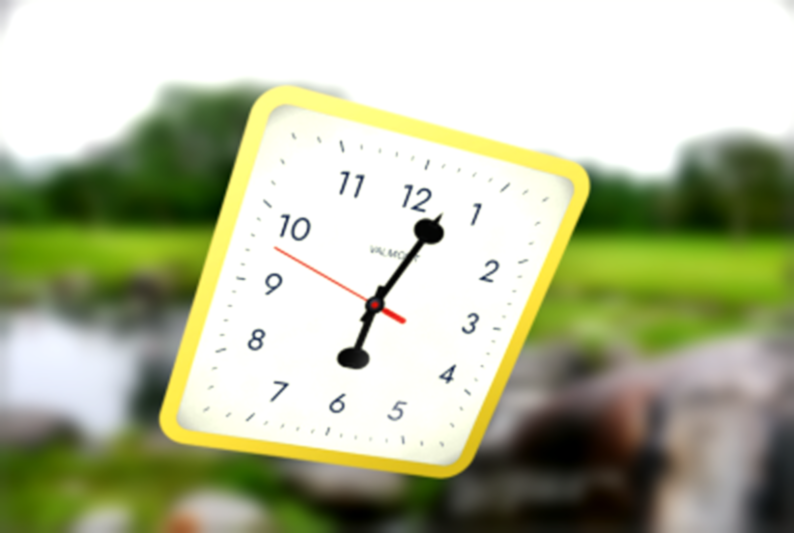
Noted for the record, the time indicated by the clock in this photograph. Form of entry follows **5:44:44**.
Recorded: **6:02:48**
